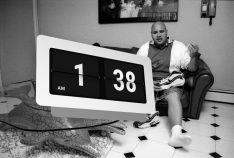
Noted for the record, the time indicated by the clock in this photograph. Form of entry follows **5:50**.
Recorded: **1:38**
